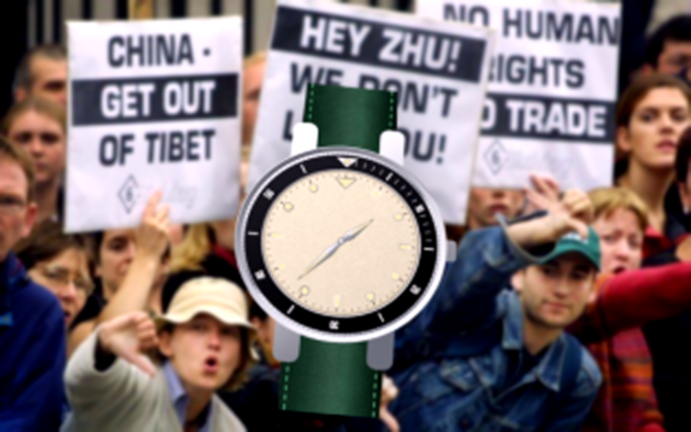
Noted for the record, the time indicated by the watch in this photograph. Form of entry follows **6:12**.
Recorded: **1:37**
